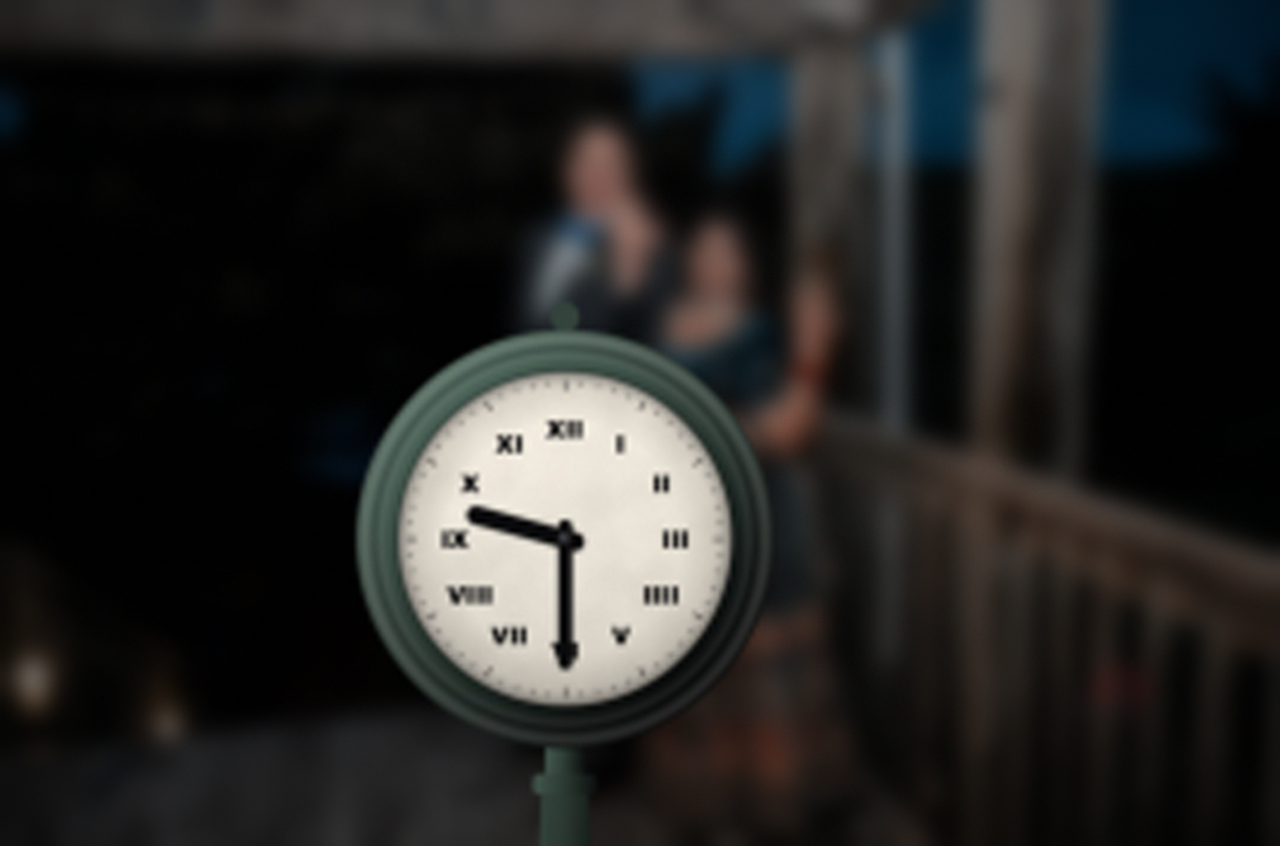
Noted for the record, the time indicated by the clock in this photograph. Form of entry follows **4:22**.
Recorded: **9:30**
